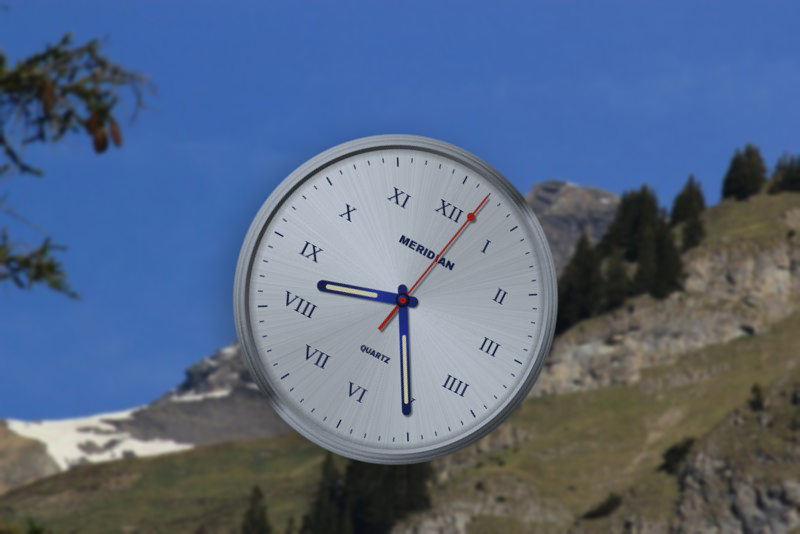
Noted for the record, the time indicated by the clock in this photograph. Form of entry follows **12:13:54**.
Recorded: **8:25:02**
